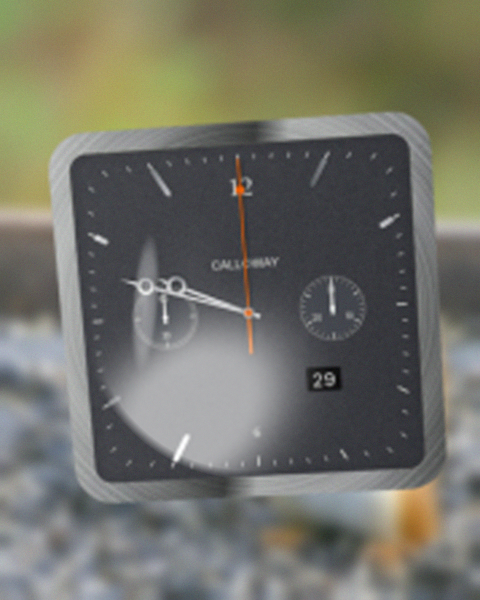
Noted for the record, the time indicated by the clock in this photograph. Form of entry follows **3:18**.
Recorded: **9:48**
